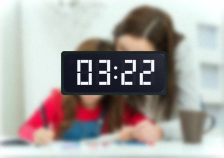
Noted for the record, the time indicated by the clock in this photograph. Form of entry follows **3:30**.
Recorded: **3:22**
